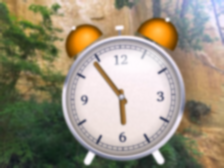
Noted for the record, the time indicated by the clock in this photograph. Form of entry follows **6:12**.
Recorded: **5:54**
